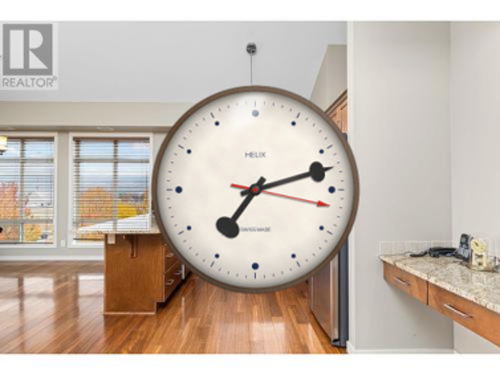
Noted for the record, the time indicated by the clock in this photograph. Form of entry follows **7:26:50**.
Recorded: **7:12:17**
